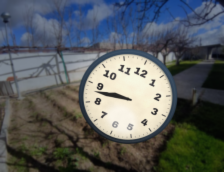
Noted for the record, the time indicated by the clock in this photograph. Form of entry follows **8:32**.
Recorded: **8:43**
